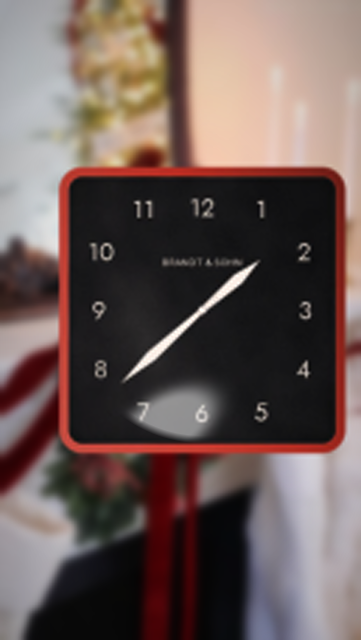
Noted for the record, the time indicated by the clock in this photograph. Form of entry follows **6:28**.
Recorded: **1:38**
